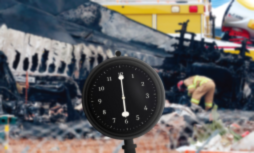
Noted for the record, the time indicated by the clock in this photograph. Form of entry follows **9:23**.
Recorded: **6:00**
